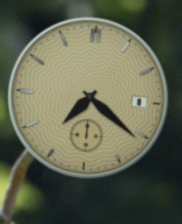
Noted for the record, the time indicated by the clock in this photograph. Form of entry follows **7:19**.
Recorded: **7:21**
